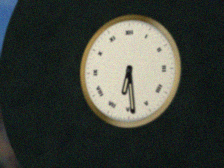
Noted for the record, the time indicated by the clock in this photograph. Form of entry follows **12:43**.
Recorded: **6:29**
